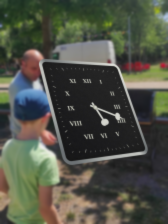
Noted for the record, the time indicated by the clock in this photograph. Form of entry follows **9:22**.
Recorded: **5:19**
